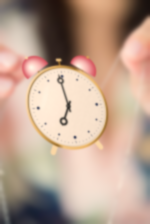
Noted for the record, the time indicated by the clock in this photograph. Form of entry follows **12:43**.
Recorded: **6:59**
